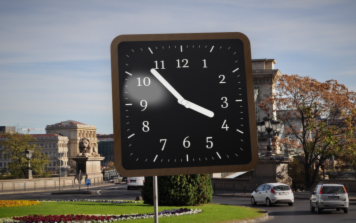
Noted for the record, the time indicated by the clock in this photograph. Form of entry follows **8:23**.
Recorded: **3:53**
